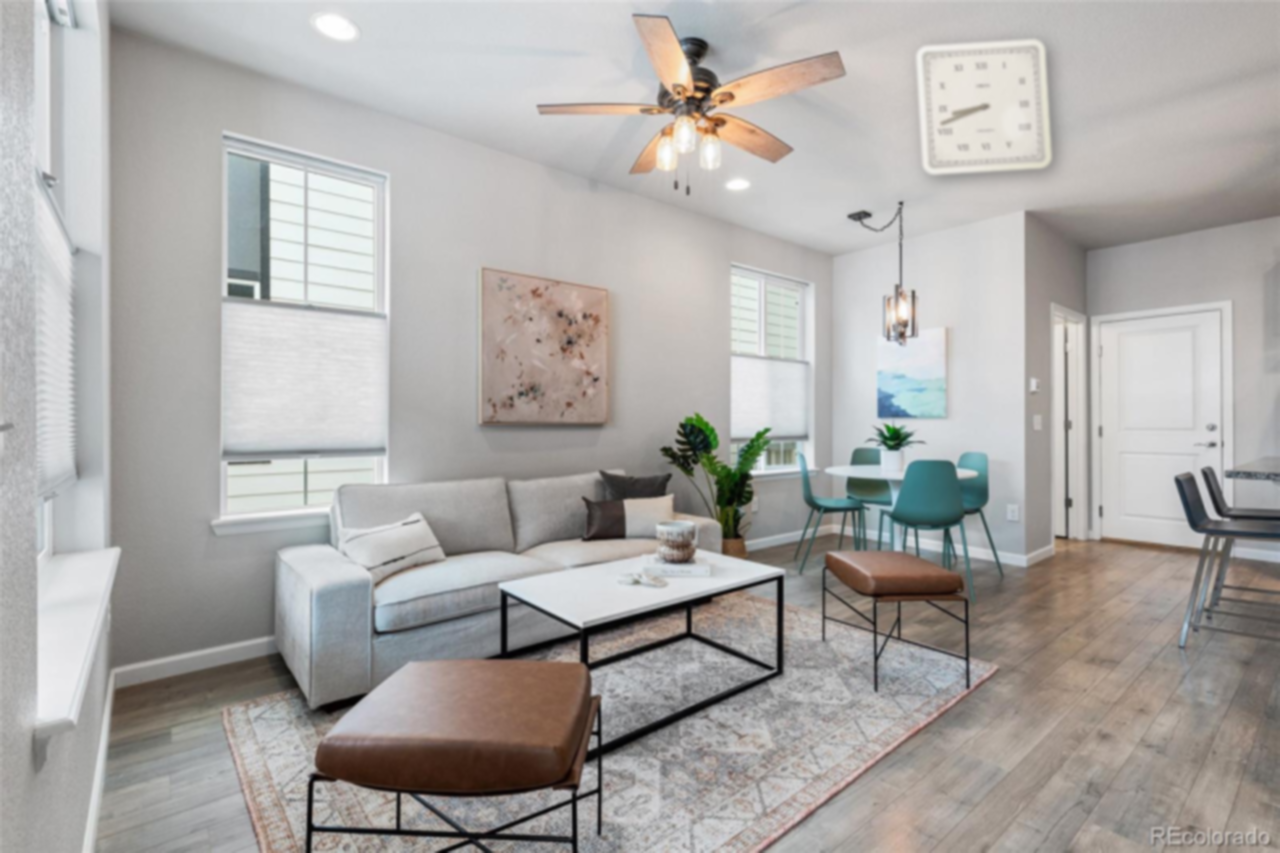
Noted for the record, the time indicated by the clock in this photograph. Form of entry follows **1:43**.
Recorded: **8:42**
